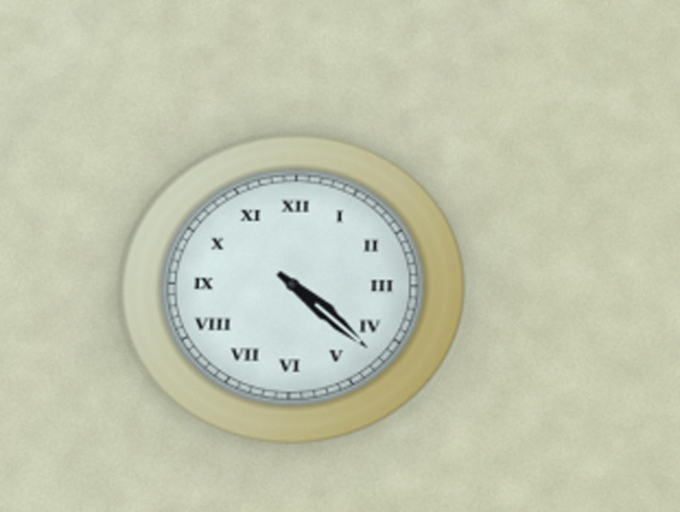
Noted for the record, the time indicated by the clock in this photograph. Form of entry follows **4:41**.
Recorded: **4:22**
